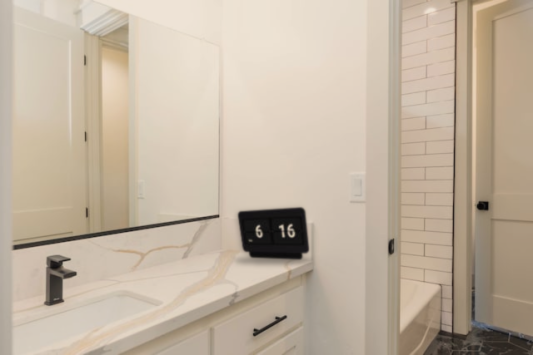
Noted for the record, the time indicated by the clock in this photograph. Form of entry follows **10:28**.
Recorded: **6:16**
